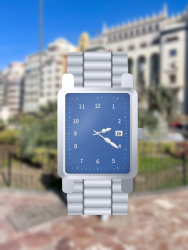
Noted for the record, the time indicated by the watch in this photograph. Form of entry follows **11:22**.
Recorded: **2:21**
